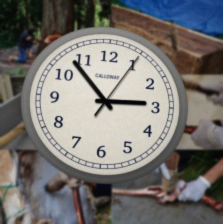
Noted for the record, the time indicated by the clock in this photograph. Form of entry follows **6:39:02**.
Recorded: **2:53:05**
